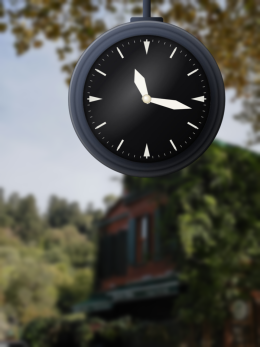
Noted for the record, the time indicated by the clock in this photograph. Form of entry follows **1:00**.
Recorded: **11:17**
